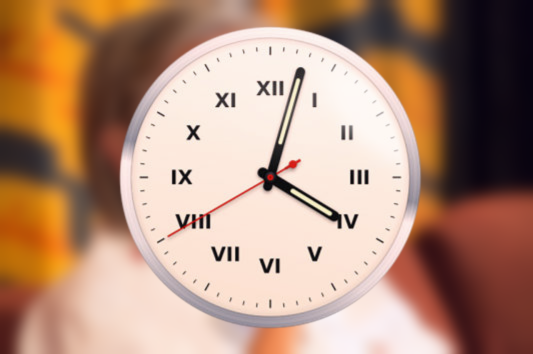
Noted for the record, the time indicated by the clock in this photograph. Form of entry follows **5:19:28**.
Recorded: **4:02:40**
